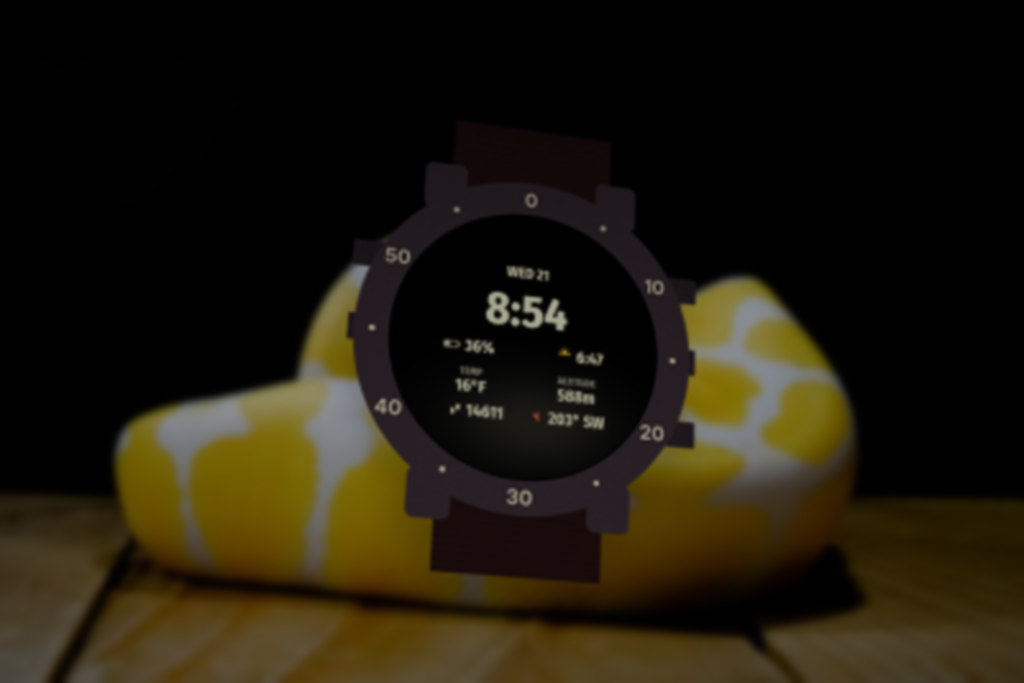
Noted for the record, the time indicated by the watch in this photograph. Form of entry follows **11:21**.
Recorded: **8:54**
